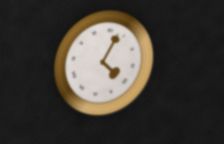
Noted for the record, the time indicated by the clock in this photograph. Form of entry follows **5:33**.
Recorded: **4:03**
